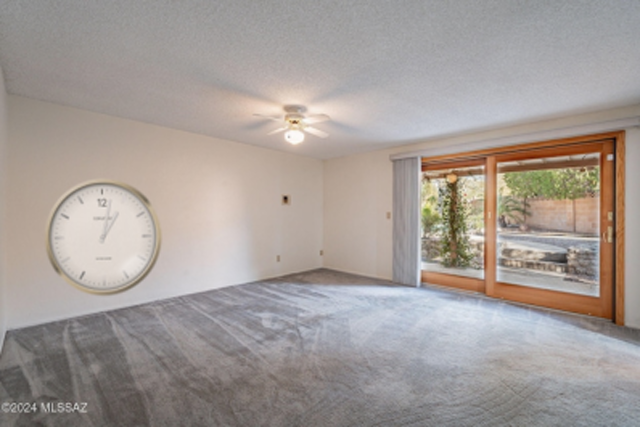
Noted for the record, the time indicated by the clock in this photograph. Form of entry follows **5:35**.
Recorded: **1:02**
